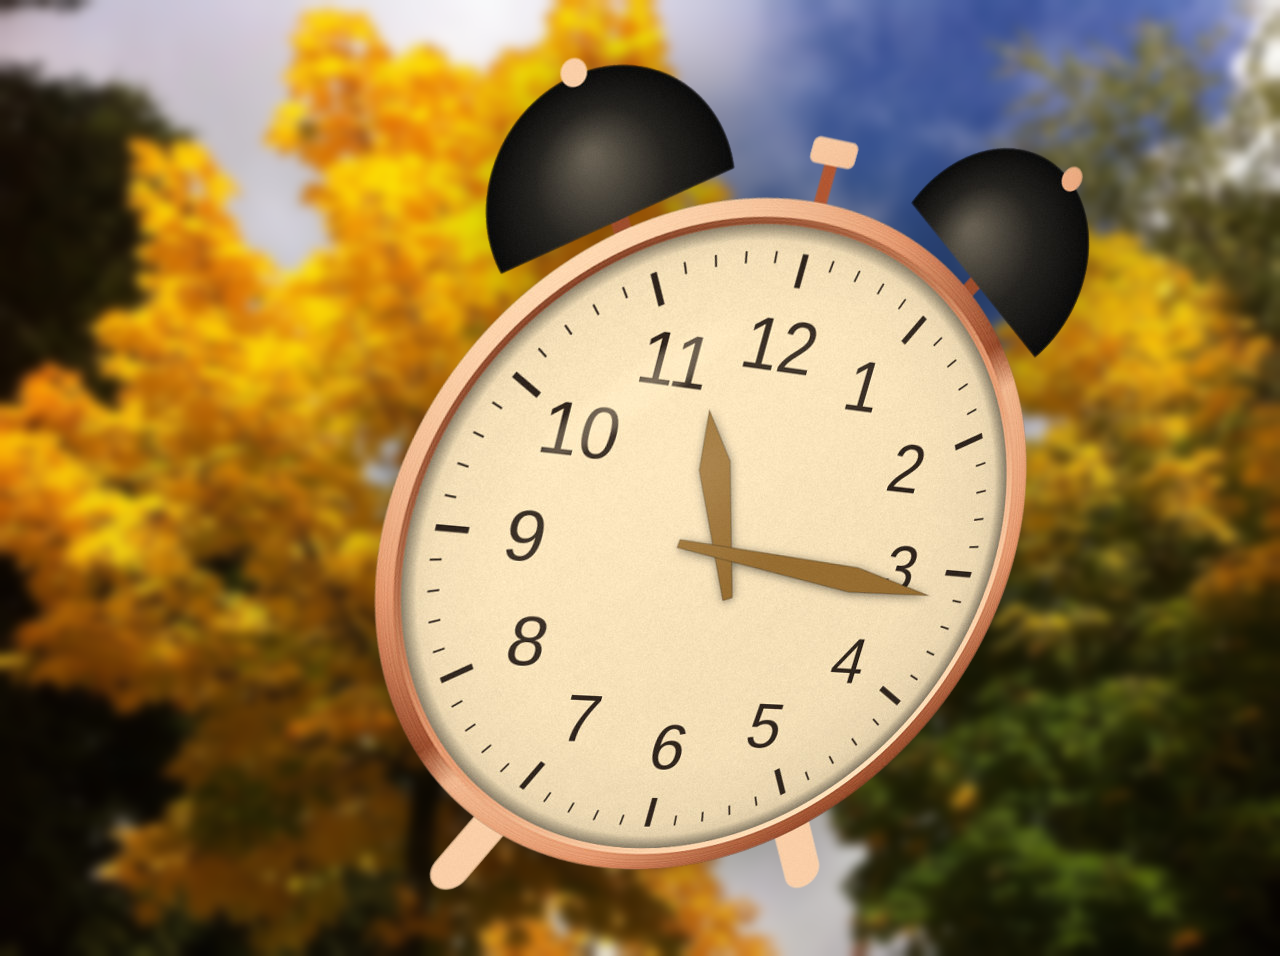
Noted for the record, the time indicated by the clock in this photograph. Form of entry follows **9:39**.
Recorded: **11:16**
